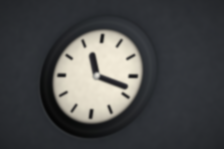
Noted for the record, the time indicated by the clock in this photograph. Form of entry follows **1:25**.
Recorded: **11:18**
